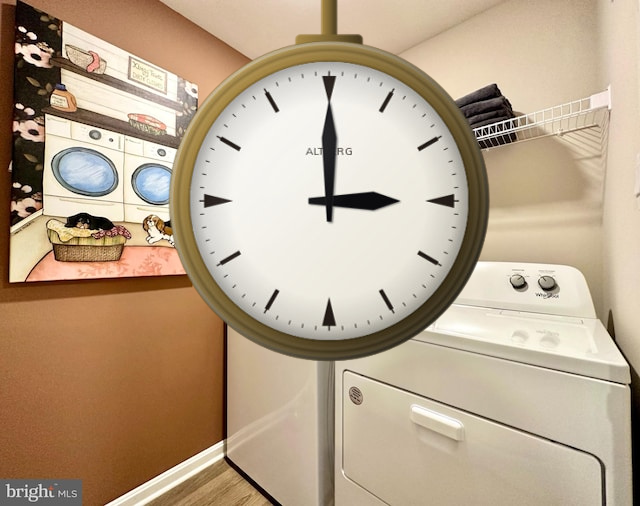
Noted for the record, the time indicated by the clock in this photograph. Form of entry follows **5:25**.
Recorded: **3:00**
